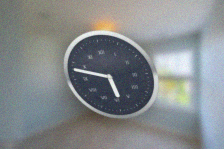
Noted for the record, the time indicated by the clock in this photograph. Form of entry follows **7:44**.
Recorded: **5:48**
